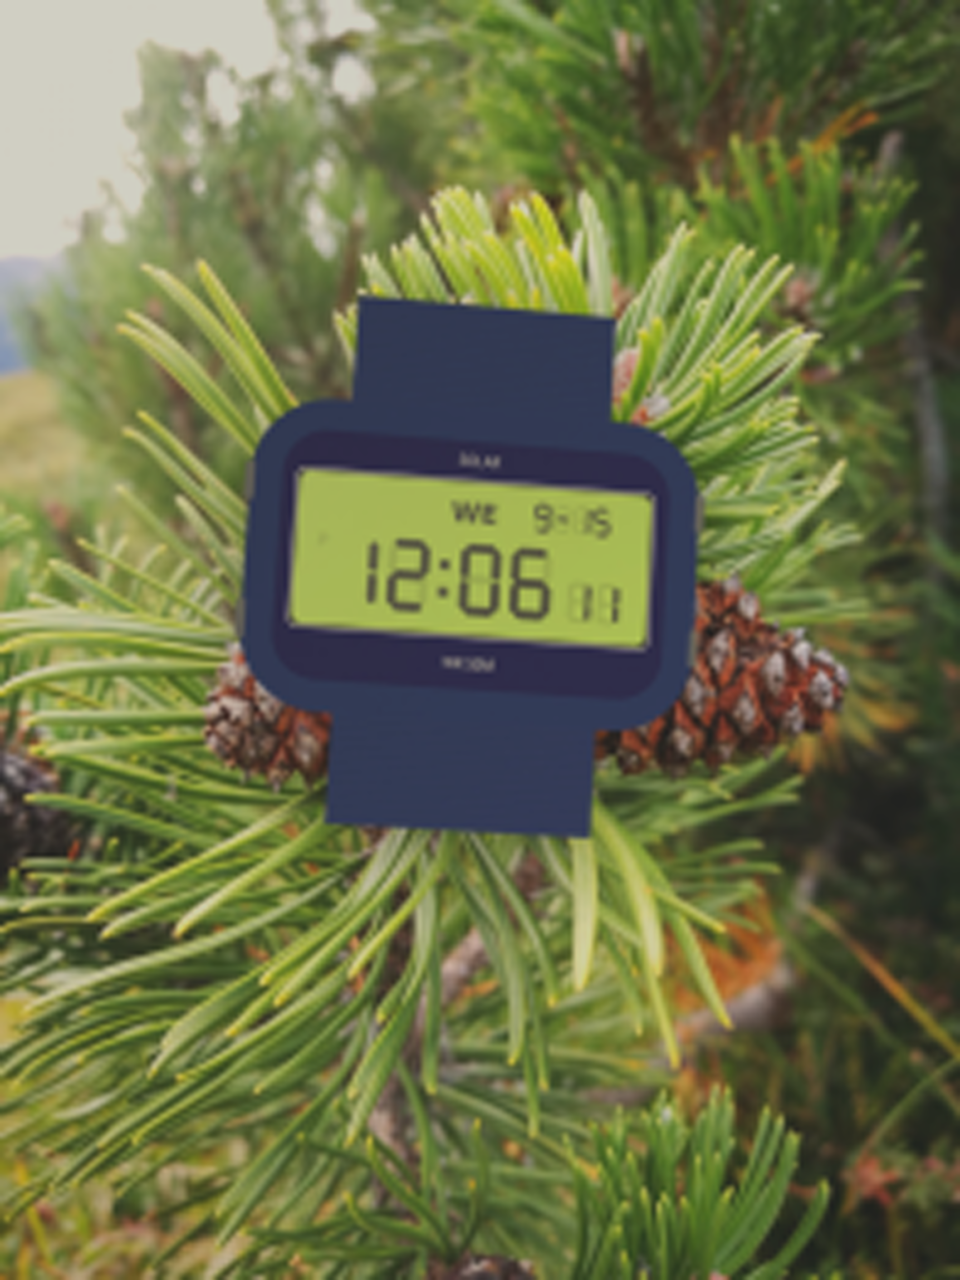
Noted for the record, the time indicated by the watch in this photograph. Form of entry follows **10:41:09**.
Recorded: **12:06:11**
